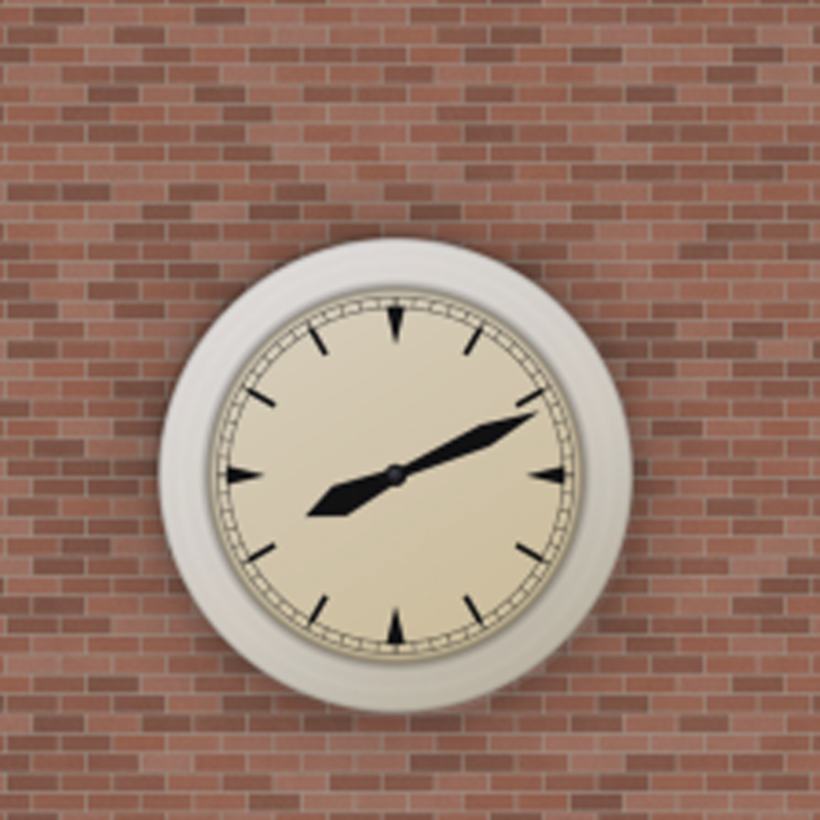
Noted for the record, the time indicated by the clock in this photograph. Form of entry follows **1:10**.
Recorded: **8:11**
